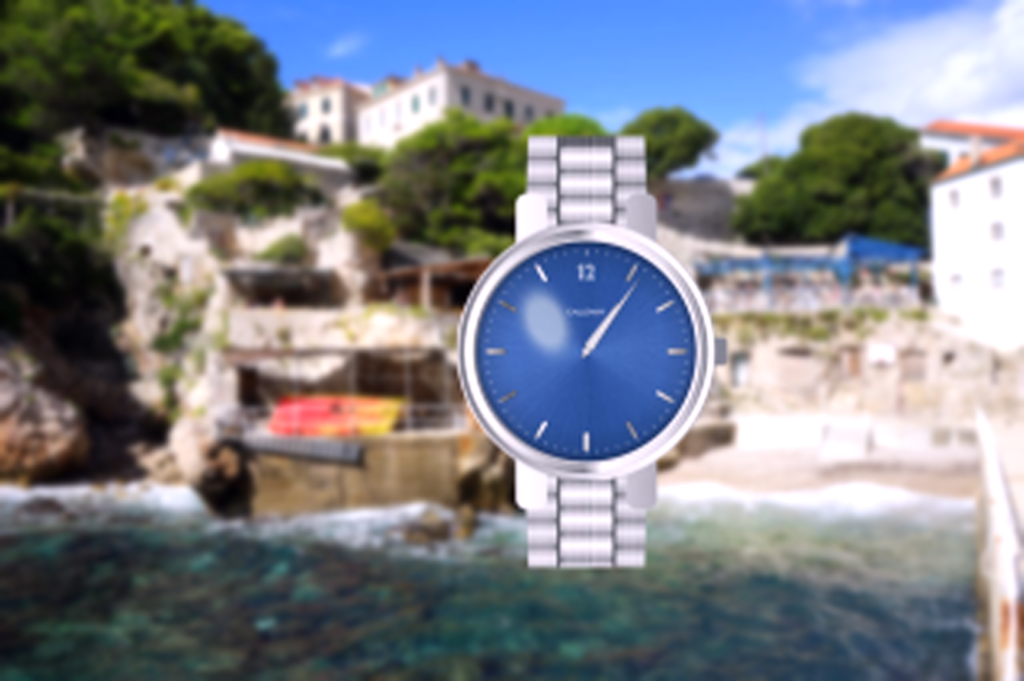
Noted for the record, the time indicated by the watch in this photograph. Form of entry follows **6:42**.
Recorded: **1:06**
